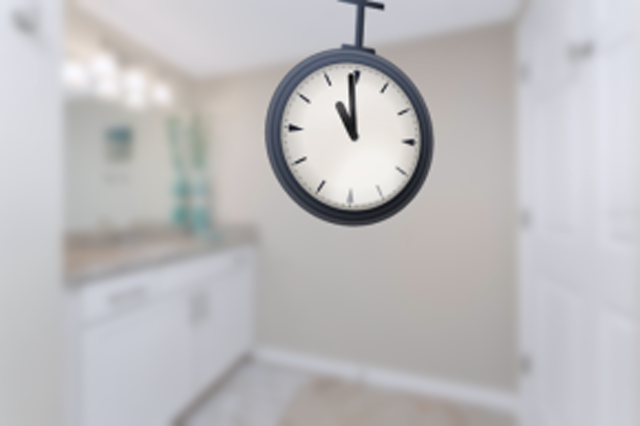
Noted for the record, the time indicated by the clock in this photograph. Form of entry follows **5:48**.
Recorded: **10:59**
